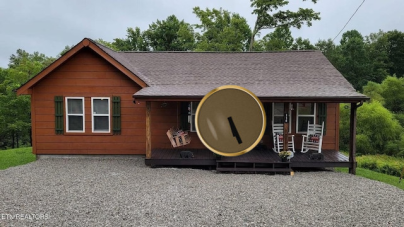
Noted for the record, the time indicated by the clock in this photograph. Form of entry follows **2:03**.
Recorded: **5:26**
